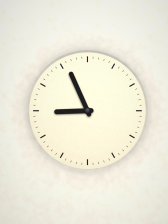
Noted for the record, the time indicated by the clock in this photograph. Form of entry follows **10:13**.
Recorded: **8:56**
